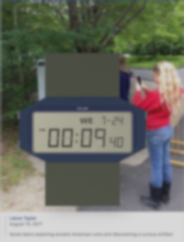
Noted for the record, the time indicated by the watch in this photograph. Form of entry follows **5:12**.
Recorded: **0:09**
